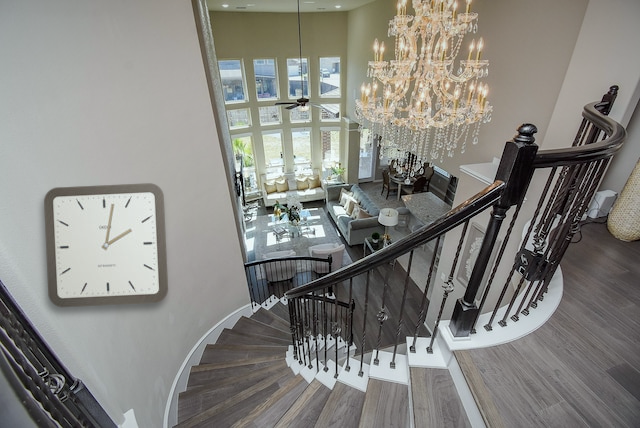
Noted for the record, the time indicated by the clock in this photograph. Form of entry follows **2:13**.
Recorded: **2:02**
